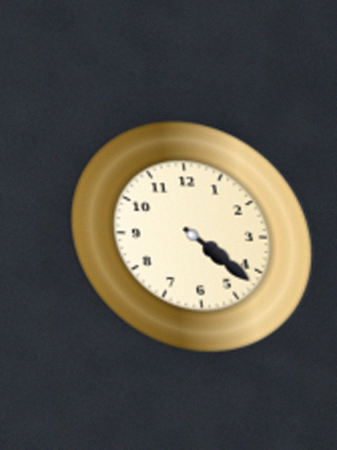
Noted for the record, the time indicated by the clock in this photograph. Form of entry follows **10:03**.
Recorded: **4:22**
